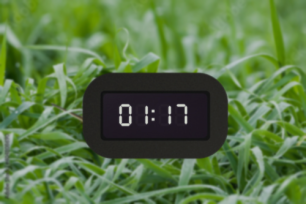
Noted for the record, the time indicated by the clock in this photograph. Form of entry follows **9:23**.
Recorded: **1:17**
